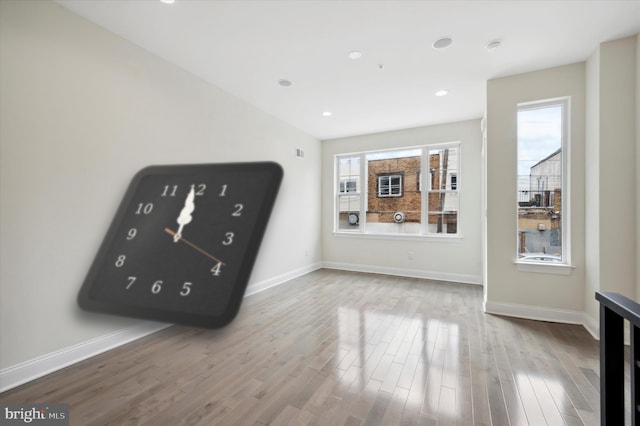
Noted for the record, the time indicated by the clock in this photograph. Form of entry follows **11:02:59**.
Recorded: **11:59:19**
